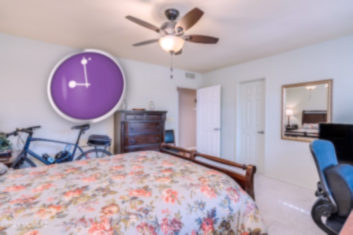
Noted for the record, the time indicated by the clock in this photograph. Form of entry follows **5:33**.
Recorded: **8:58**
